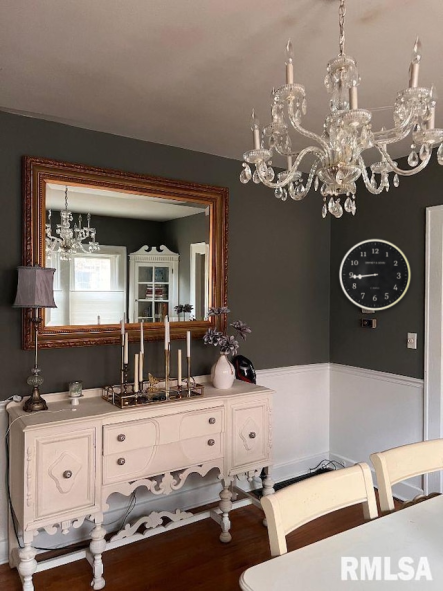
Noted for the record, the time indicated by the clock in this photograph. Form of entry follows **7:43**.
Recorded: **8:44**
